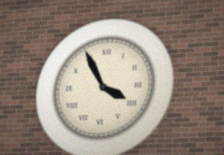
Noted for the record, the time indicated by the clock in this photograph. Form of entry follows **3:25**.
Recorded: **3:55**
